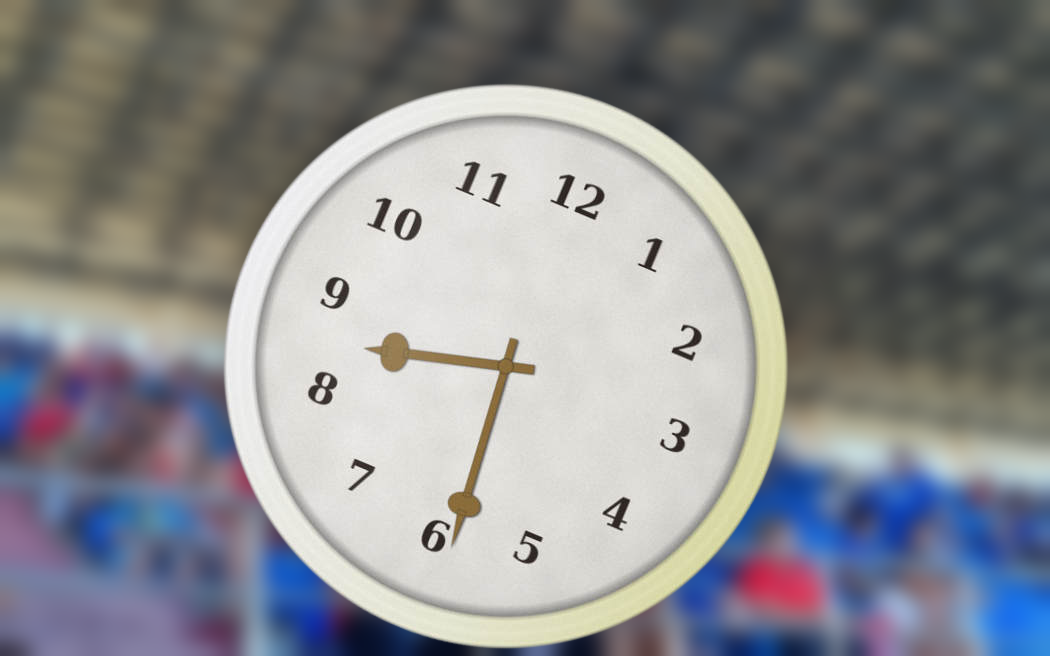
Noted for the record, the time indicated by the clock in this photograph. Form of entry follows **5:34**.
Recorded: **8:29**
